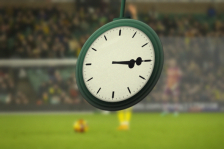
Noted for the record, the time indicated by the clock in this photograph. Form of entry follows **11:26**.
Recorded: **3:15**
